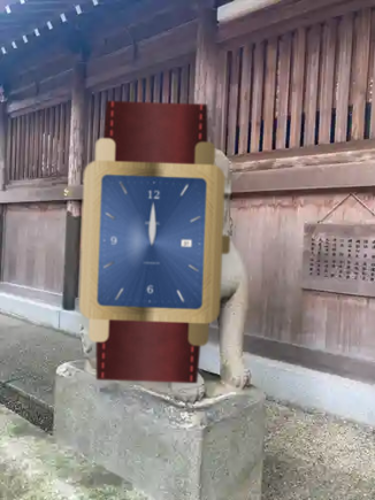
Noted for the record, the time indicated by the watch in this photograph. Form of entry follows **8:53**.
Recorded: **12:00**
